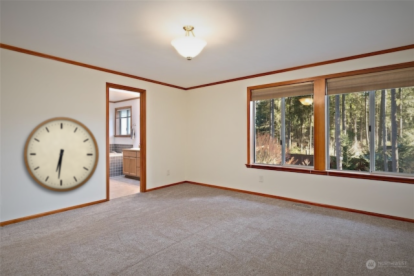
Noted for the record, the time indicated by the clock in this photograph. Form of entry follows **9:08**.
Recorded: **6:31**
